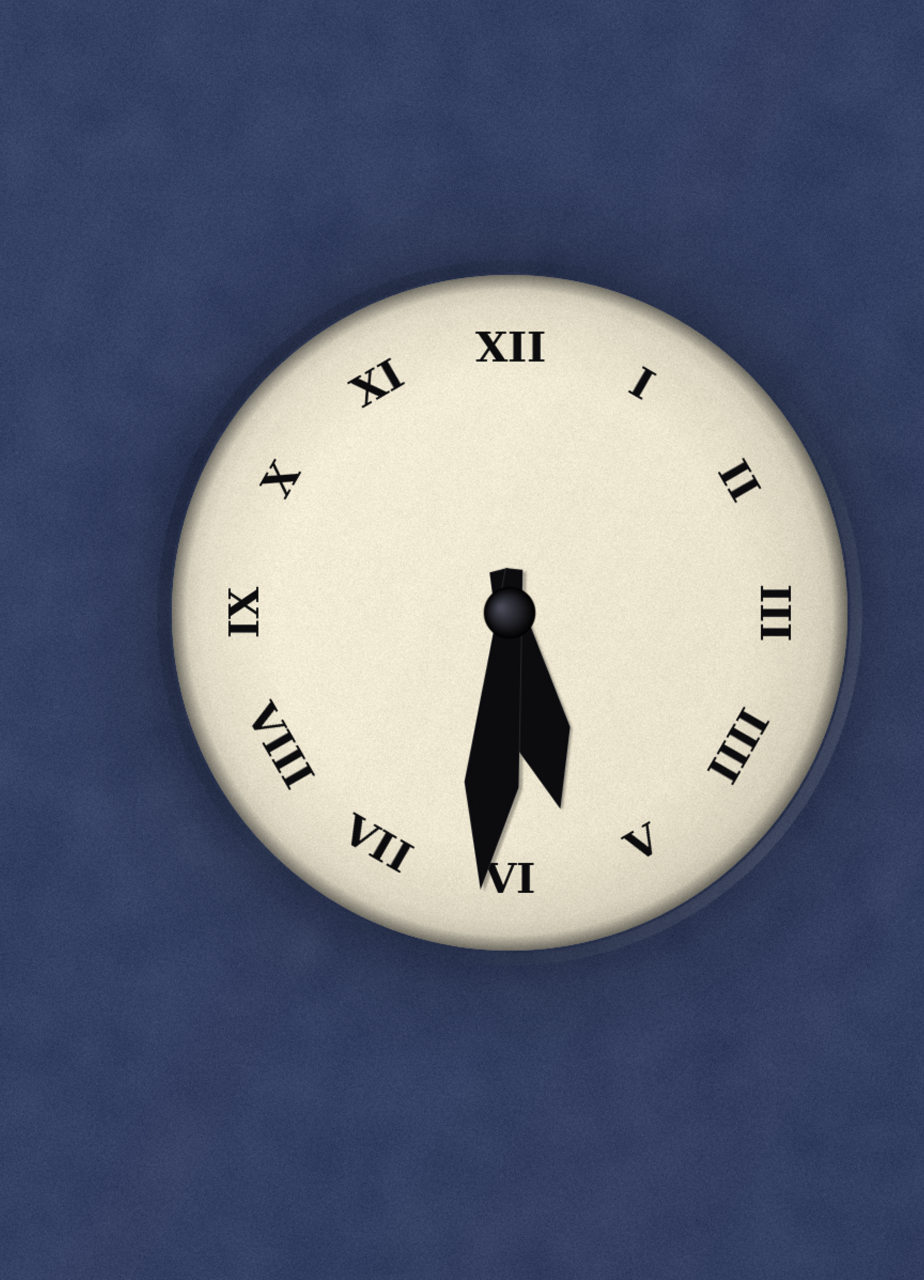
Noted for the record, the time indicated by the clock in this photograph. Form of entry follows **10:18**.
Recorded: **5:31**
